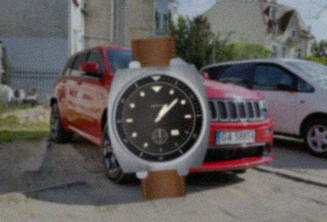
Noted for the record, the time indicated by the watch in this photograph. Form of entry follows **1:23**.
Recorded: **1:08**
